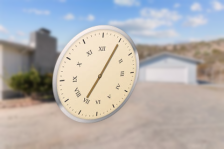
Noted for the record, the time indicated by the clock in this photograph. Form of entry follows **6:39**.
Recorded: **7:05**
